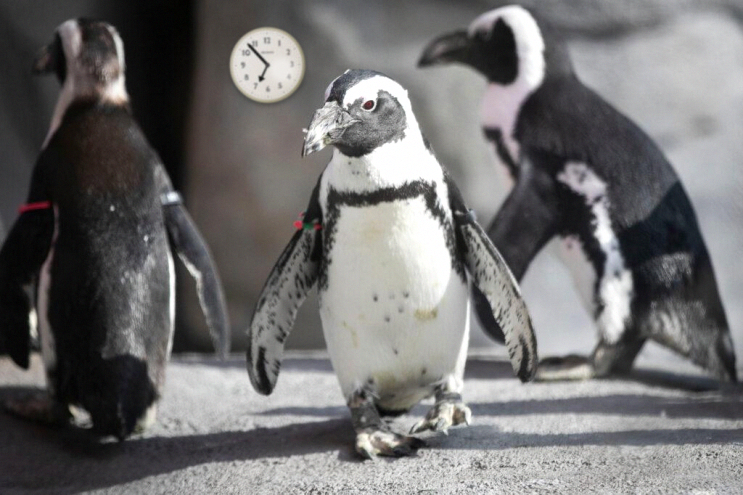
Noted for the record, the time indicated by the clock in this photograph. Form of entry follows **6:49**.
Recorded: **6:53**
